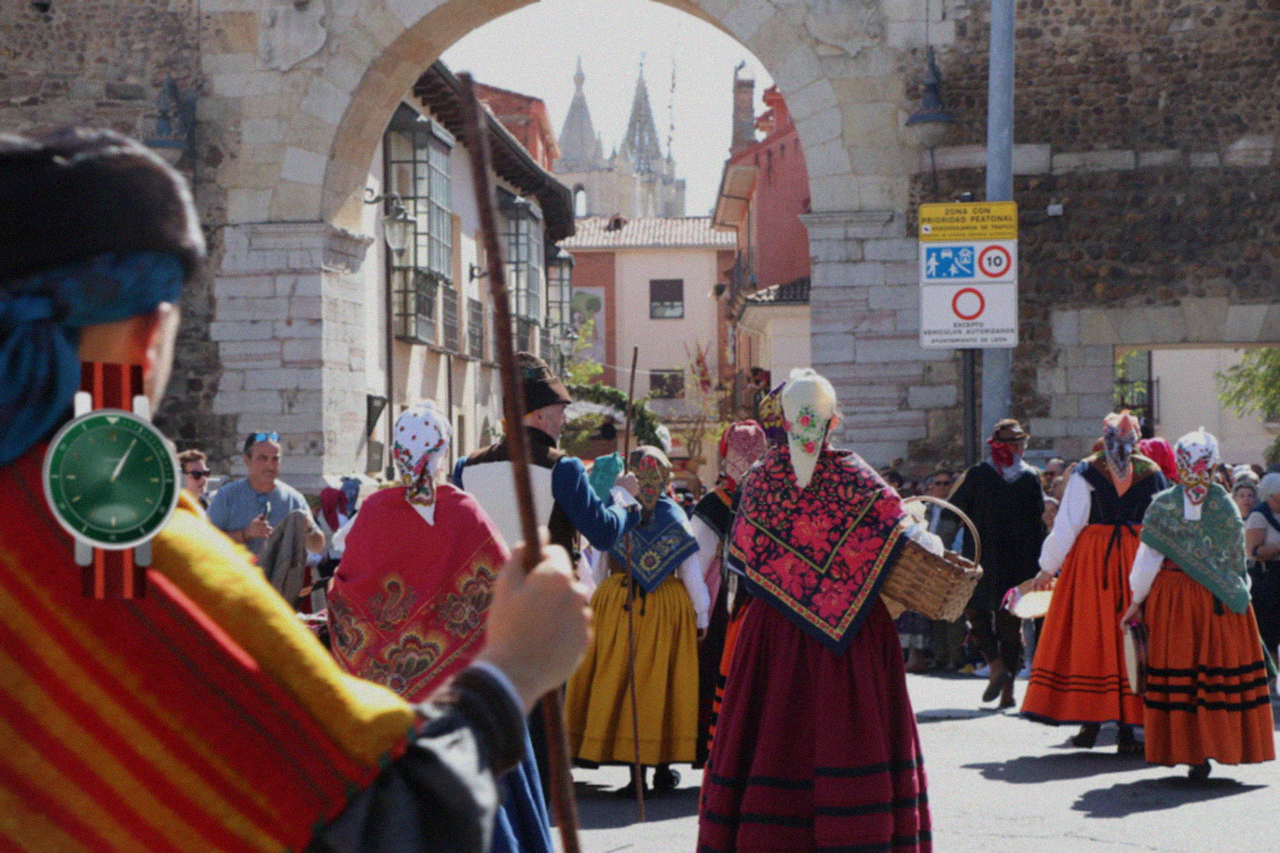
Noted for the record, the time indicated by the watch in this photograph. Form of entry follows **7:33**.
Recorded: **1:05**
